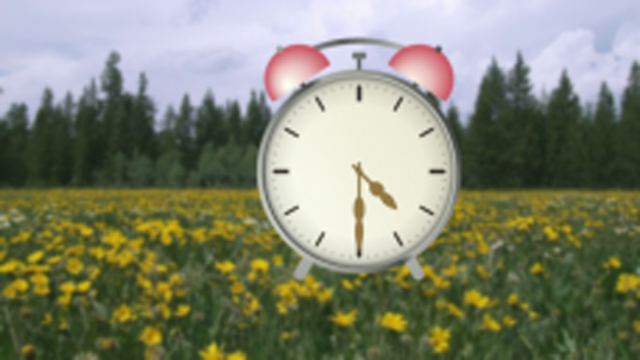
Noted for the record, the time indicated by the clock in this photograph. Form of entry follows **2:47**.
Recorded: **4:30**
